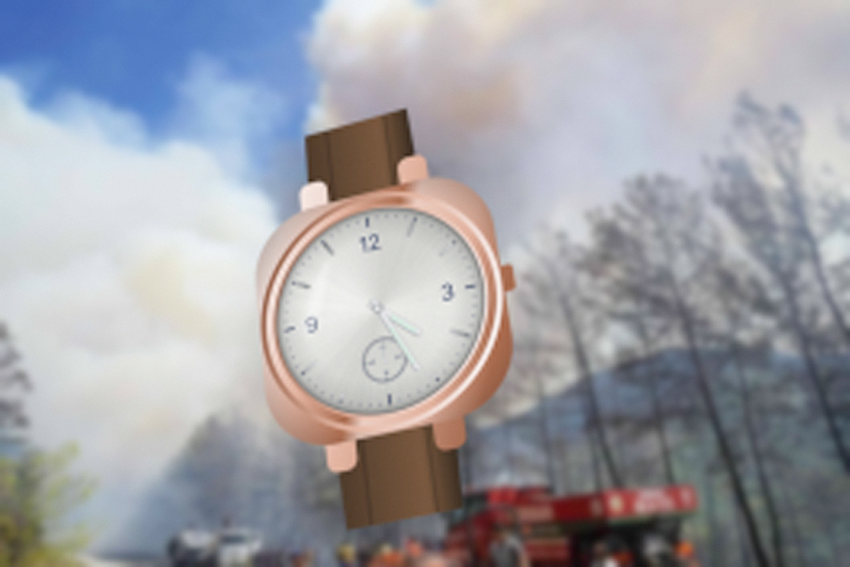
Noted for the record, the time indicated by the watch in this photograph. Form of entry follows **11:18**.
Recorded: **4:26**
